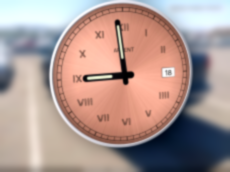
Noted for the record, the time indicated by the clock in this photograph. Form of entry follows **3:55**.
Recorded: **8:59**
